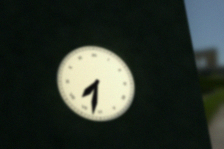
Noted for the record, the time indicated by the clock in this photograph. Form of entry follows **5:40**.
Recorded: **7:32**
